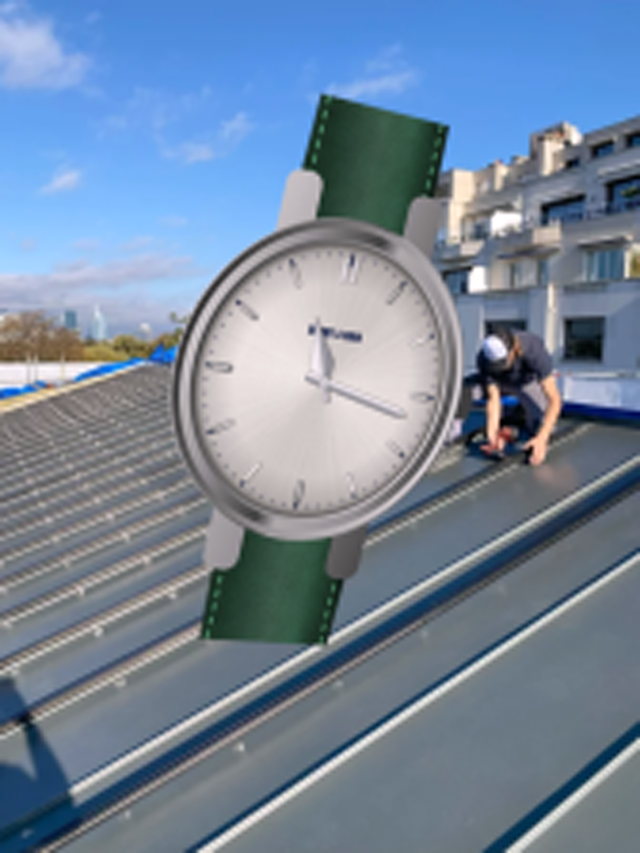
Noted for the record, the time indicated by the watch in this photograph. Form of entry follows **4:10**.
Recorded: **11:17**
